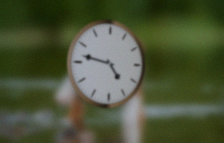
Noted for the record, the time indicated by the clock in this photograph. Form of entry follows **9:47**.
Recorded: **4:47**
